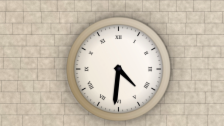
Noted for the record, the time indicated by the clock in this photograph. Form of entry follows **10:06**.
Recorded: **4:31**
